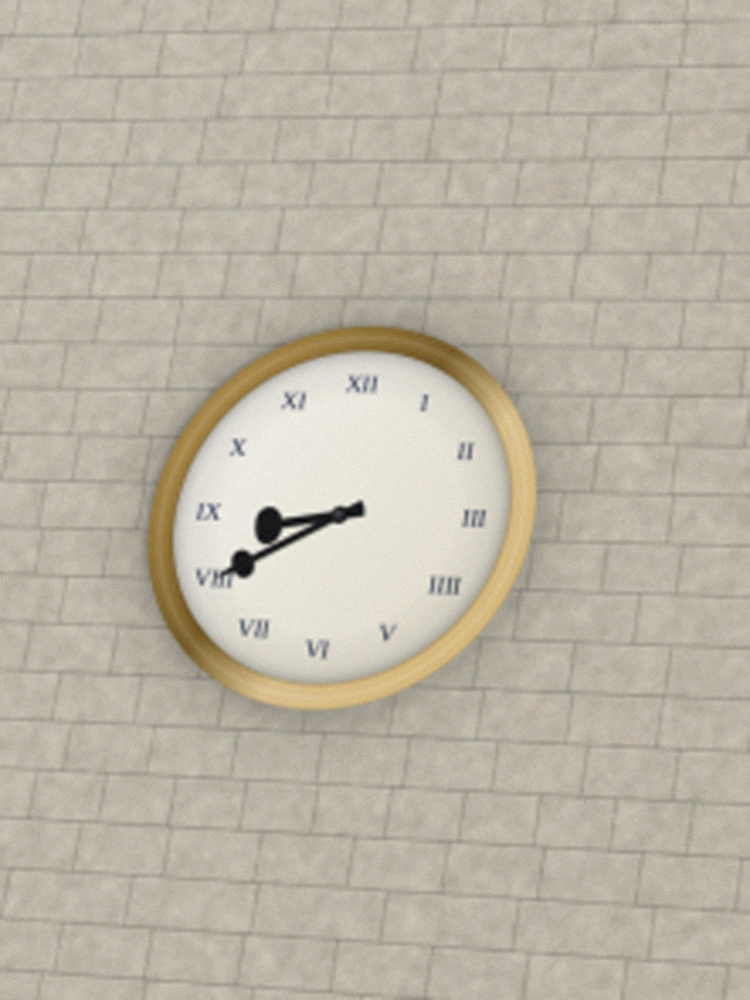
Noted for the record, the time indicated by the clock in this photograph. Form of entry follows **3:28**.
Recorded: **8:40**
